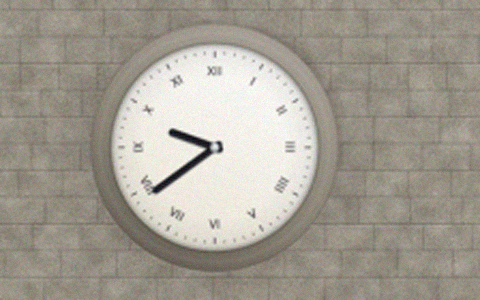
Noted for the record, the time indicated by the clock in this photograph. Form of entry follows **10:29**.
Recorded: **9:39**
